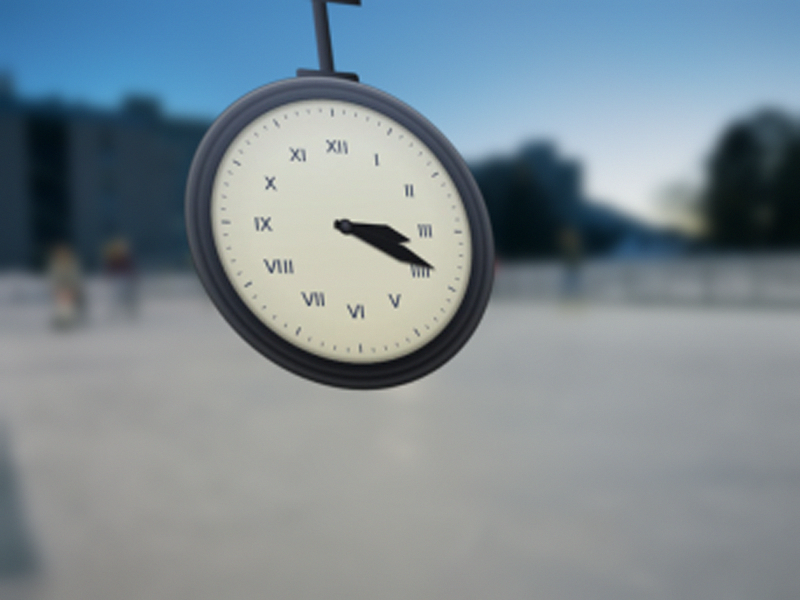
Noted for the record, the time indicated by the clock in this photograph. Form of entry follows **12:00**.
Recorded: **3:19**
